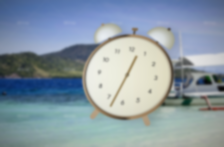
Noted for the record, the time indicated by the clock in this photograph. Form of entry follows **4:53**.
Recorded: **12:33**
